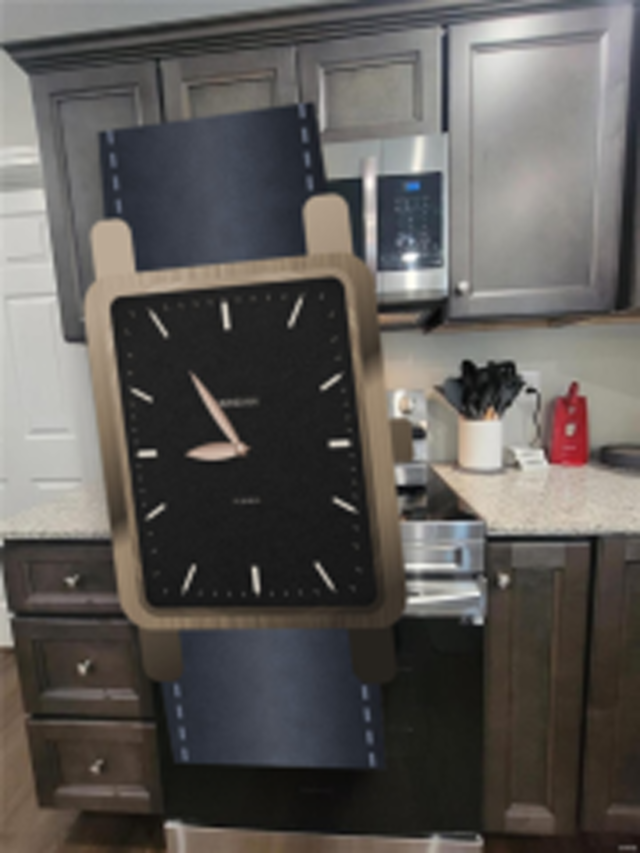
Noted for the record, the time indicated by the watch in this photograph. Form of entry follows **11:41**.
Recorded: **8:55**
